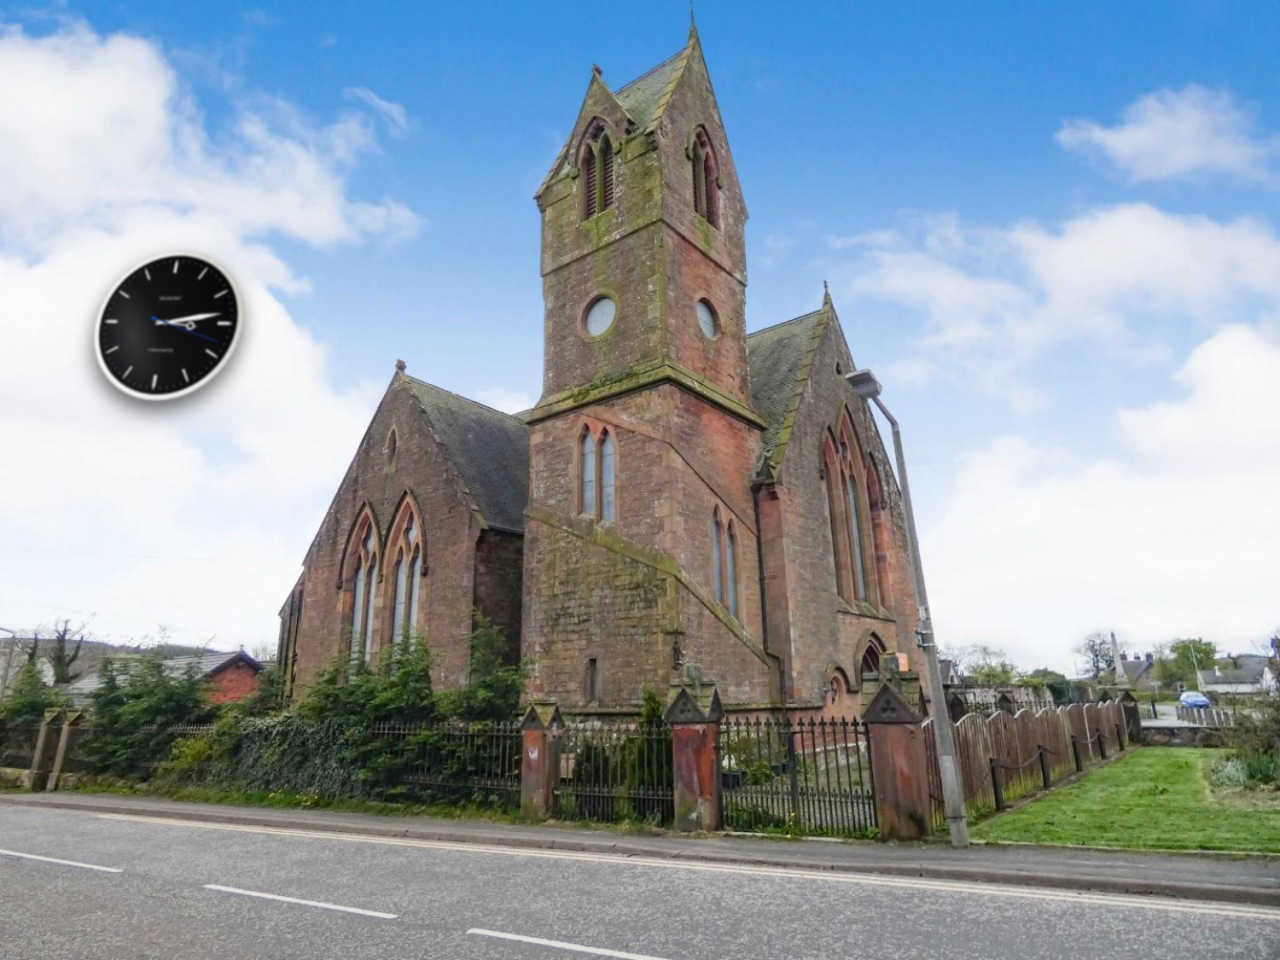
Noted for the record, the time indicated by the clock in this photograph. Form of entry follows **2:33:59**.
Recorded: **3:13:18**
